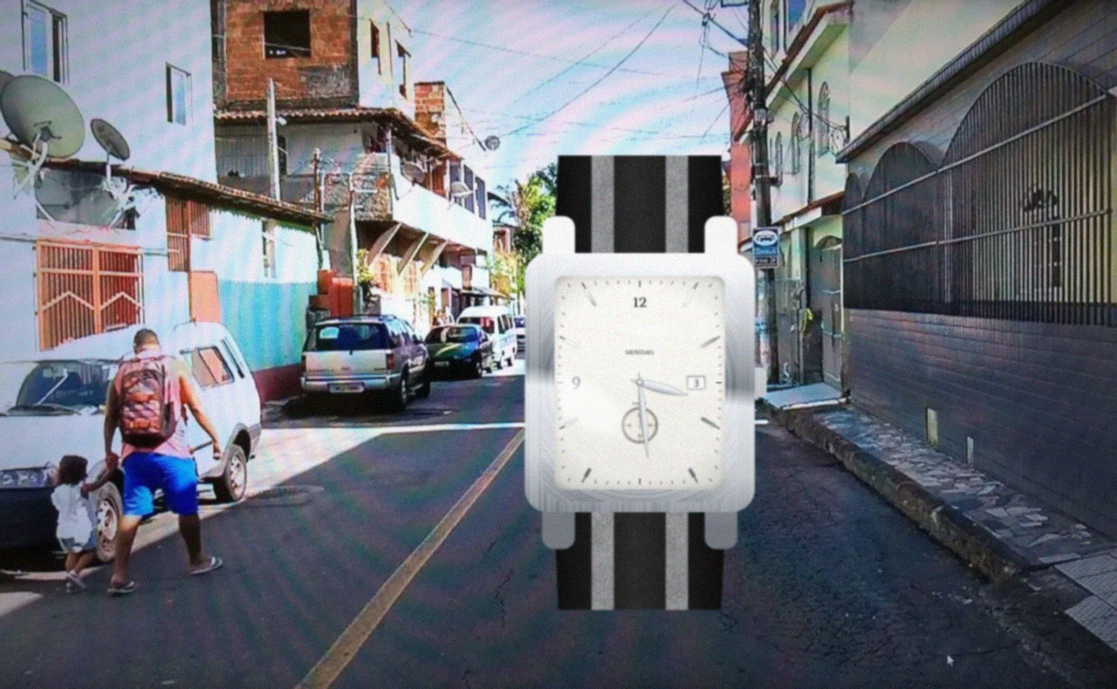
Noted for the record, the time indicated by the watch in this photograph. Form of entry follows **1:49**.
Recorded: **3:29**
